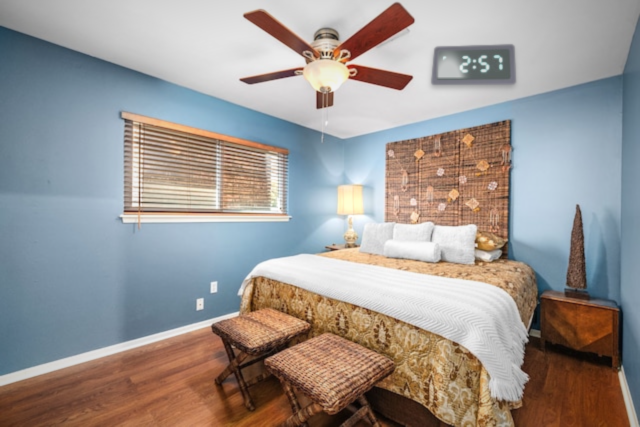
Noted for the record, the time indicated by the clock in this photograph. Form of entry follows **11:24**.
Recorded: **2:57**
